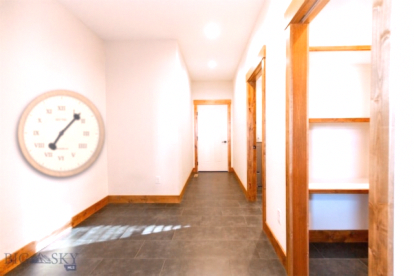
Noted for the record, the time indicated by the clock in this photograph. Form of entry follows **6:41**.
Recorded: **7:07**
